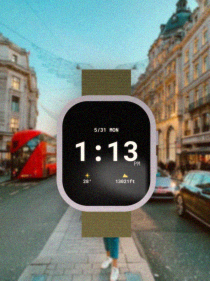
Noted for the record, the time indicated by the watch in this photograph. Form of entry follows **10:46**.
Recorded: **1:13**
